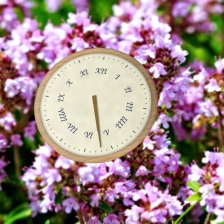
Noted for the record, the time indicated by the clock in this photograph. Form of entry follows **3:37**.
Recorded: **5:27**
